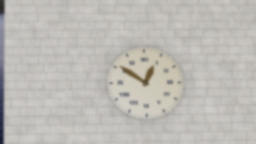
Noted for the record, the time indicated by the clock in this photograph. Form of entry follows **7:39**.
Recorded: **12:51**
